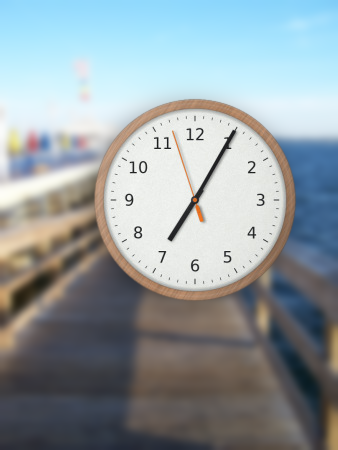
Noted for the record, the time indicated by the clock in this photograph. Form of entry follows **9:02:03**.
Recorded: **7:04:57**
